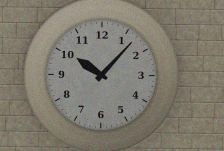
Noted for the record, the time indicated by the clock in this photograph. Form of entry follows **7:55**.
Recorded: **10:07**
